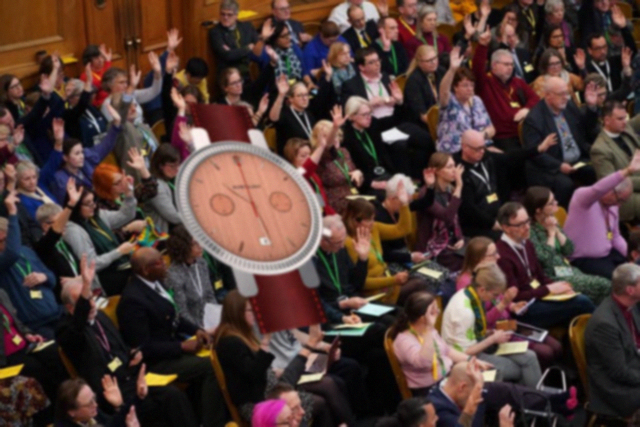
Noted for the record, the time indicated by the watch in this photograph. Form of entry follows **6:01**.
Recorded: **10:29**
